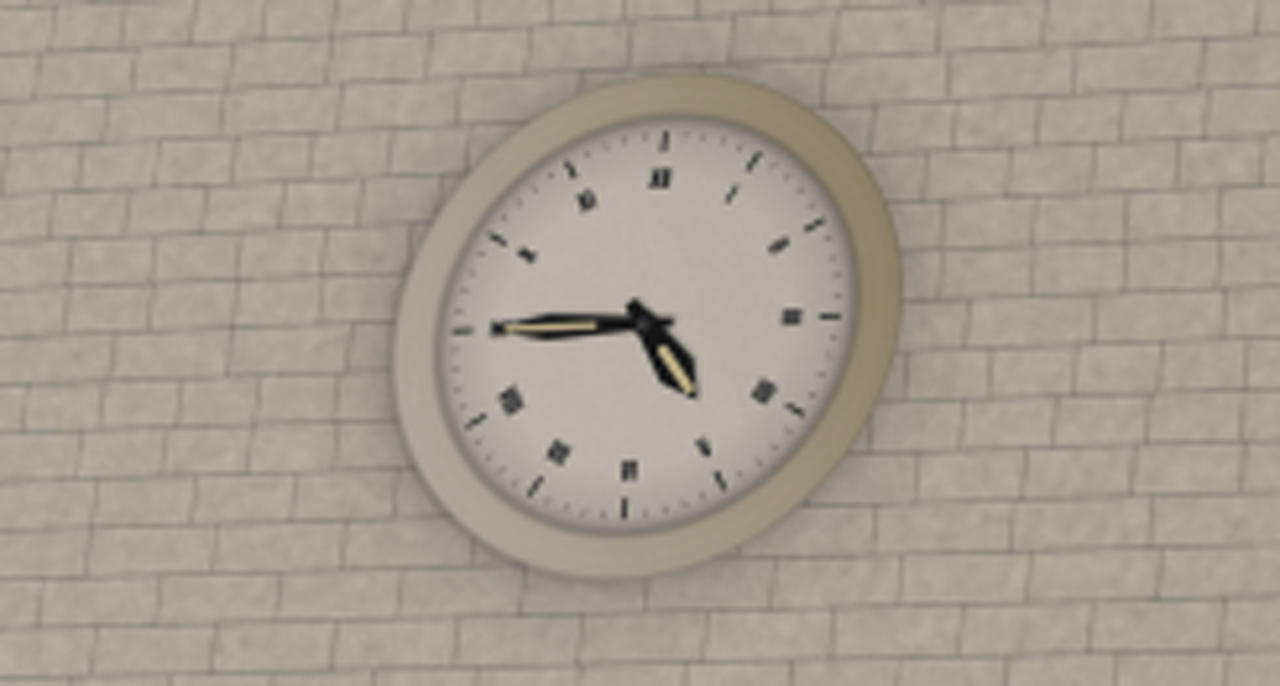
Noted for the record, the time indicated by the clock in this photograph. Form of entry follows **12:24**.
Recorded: **4:45**
